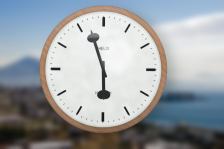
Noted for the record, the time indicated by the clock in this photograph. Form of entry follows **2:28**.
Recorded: **5:57**
